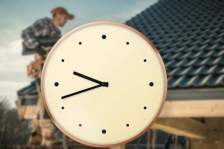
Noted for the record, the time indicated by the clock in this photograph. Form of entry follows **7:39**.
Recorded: **9:42**
